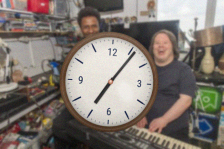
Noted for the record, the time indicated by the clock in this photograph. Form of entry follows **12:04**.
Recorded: **7:06**
